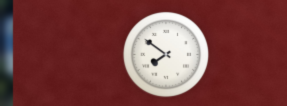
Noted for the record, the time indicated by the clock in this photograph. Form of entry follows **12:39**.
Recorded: **7:51**
